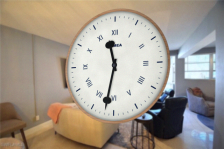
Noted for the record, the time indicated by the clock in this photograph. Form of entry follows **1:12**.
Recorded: **11:32**
